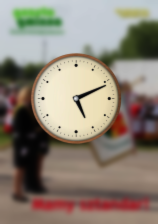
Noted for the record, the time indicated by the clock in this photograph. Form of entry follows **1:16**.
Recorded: **5:11**
